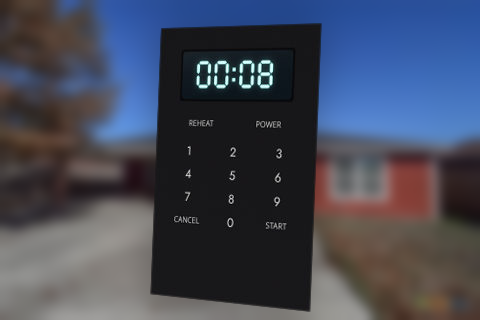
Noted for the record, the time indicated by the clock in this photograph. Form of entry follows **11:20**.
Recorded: **0:08**
